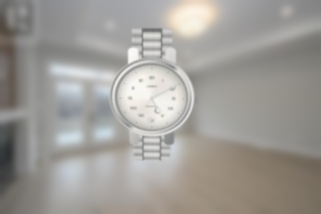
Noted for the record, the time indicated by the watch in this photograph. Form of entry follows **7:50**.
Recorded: **5:10**
